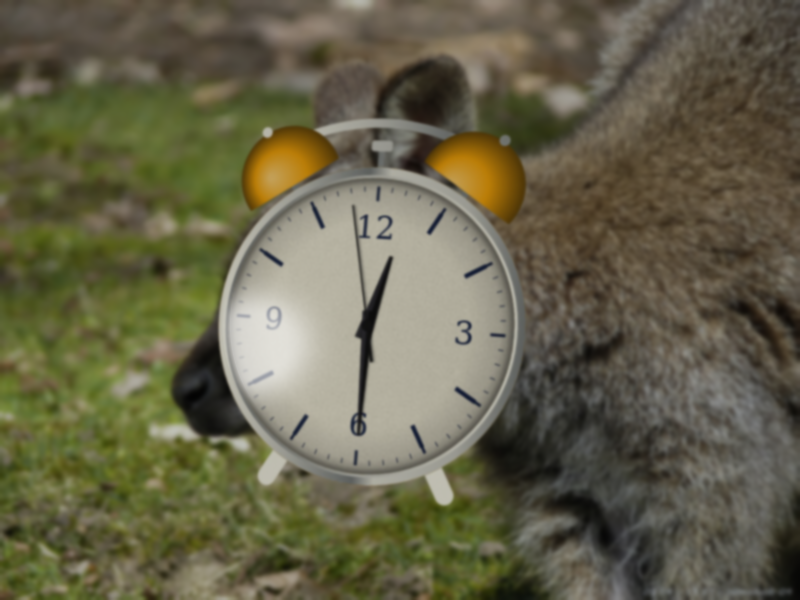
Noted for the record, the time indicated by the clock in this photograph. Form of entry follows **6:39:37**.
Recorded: **12:29:58**
